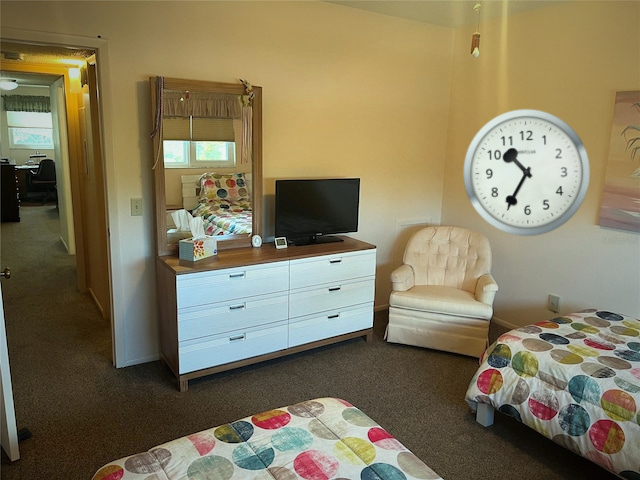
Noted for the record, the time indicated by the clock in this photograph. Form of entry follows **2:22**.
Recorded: **10:35**
